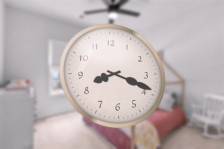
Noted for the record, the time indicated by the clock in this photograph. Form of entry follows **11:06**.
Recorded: **8:19**
